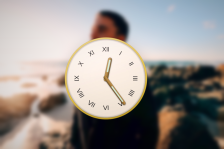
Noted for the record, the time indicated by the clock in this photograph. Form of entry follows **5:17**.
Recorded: **12:24**
